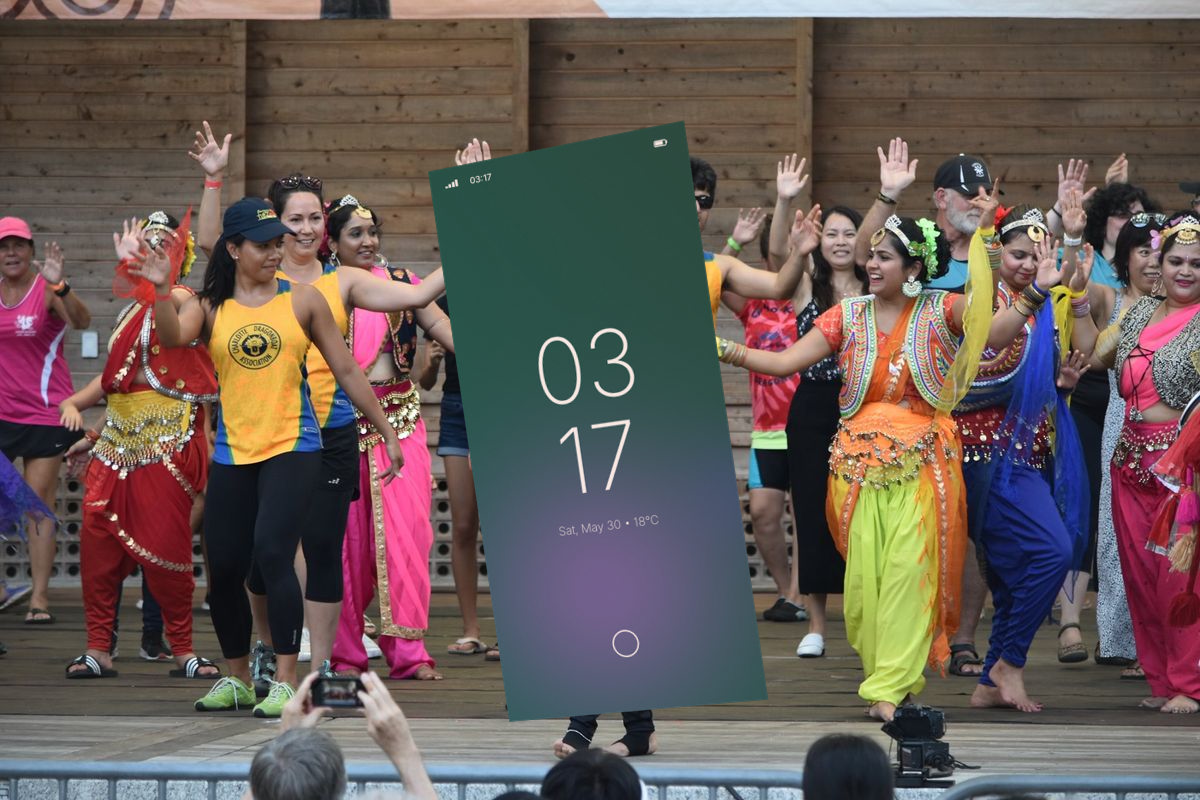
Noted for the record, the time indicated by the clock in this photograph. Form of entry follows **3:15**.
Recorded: **3:17**
